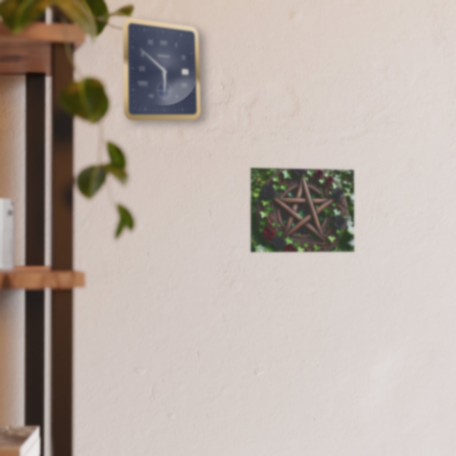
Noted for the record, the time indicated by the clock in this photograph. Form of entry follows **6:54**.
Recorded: **5:51**
